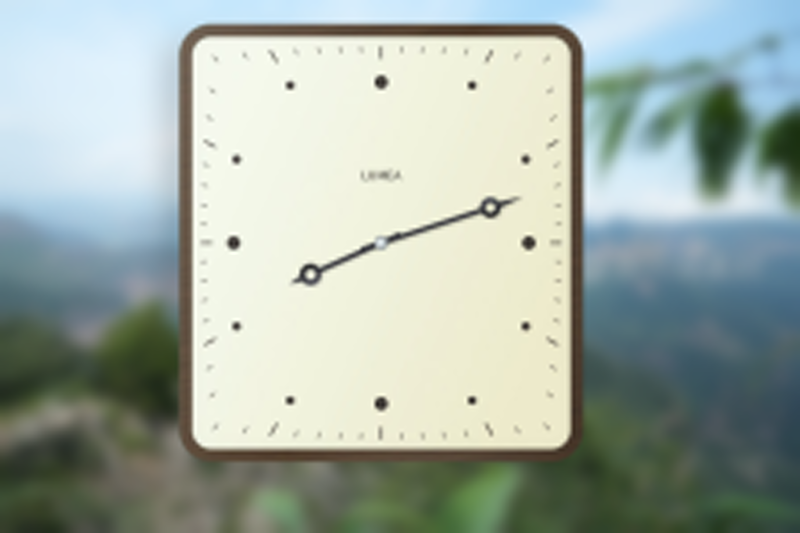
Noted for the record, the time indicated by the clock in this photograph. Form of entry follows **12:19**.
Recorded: **8:12**
